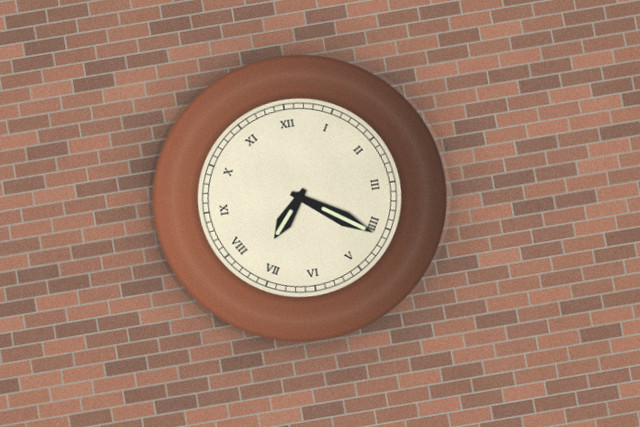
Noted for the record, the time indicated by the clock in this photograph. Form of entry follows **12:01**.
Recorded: **7:21**
